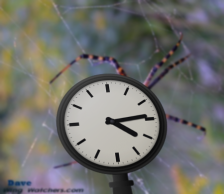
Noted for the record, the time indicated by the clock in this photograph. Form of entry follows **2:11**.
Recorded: **4:14**
